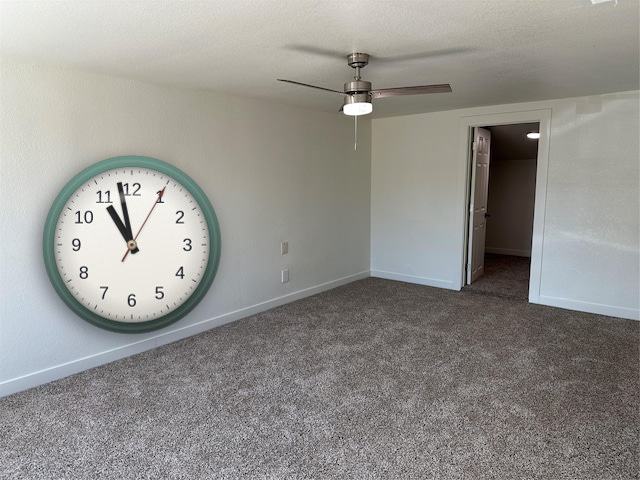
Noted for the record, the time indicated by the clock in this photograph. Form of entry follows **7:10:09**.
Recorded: **10:58:05**
